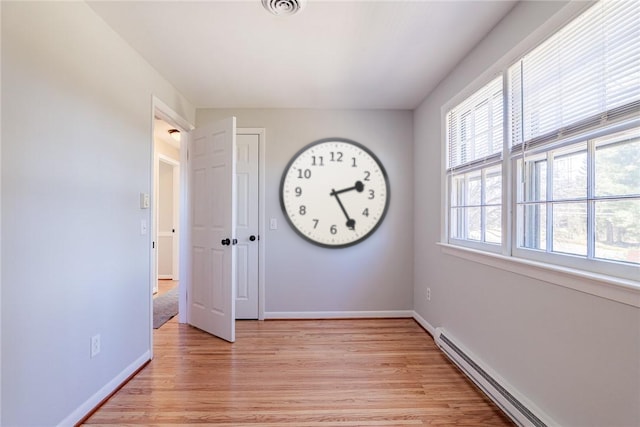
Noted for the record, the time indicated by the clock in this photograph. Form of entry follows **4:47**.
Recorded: **2:25**
